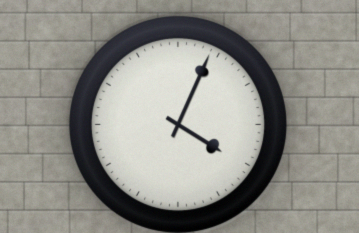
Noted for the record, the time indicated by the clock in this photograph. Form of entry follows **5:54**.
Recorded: **4:04**
